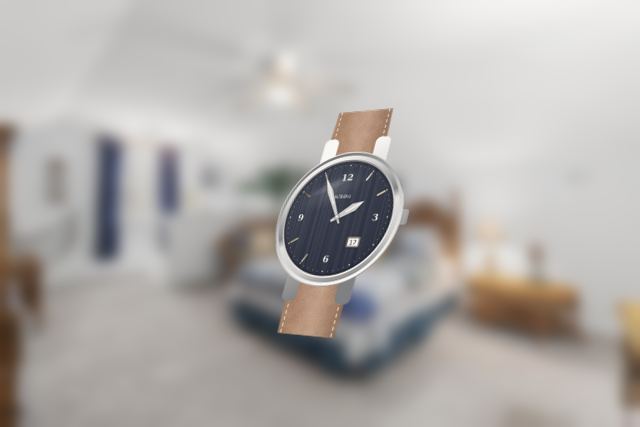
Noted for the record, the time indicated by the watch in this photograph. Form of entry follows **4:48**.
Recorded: **1:55**
